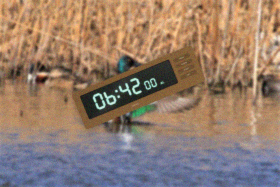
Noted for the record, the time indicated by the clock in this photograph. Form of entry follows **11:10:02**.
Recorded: **6:42:00**
